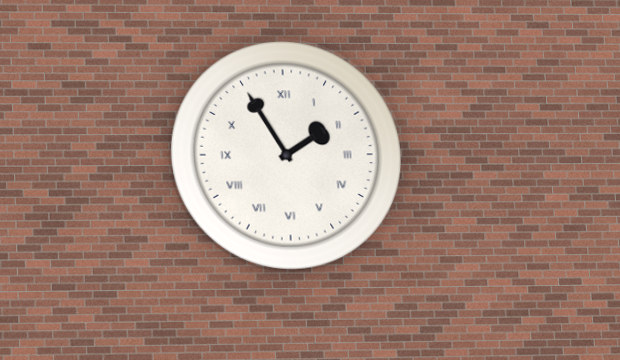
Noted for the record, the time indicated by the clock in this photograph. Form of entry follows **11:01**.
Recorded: **1:55**
